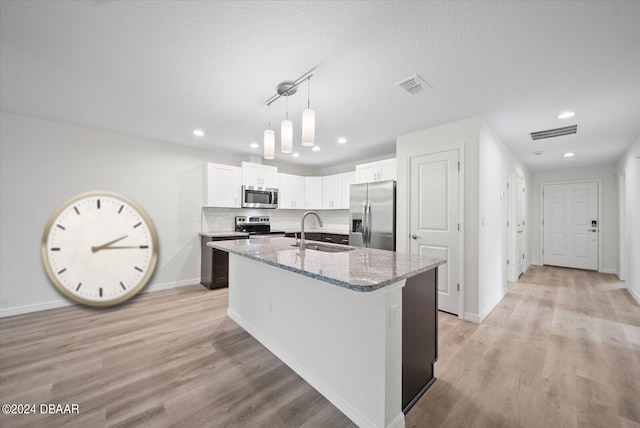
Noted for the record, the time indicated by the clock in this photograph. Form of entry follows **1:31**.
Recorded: **2:15**
